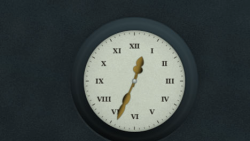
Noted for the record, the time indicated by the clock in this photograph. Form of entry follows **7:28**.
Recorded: **12:34**
